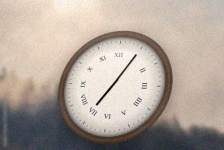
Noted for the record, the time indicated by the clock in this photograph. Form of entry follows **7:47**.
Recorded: **7:05**
